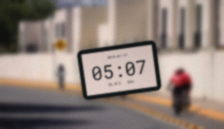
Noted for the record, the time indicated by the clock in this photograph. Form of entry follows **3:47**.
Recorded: **5:07**
